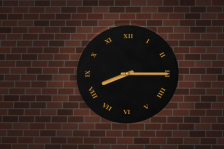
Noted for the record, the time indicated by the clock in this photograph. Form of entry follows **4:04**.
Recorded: **8:15**
